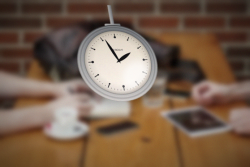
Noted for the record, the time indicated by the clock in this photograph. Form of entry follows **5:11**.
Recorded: **1:56**
